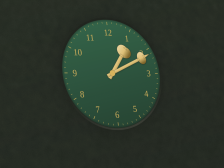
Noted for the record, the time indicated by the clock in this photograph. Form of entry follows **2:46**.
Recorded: **1:11**
